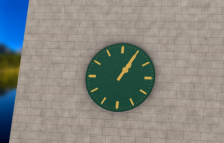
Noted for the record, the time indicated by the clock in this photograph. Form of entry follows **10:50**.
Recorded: **1:05**
